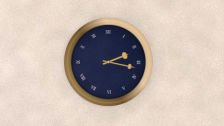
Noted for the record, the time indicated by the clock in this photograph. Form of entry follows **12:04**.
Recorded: **2:17**
